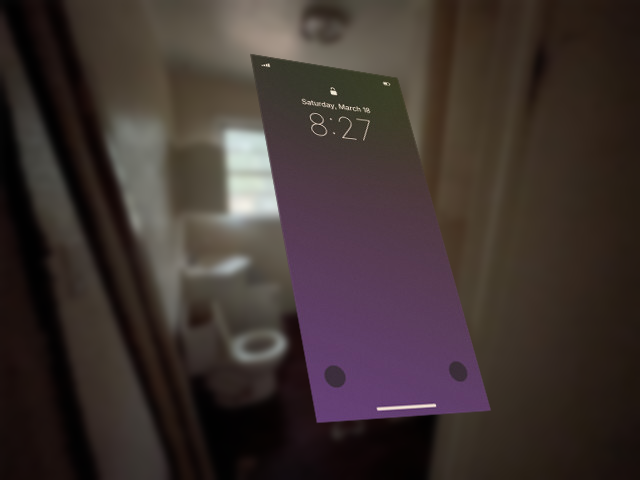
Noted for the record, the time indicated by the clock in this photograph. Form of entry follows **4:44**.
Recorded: **8:27**
